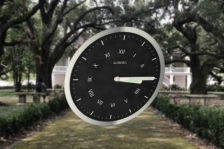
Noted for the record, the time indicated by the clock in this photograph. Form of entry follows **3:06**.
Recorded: **3:15**
